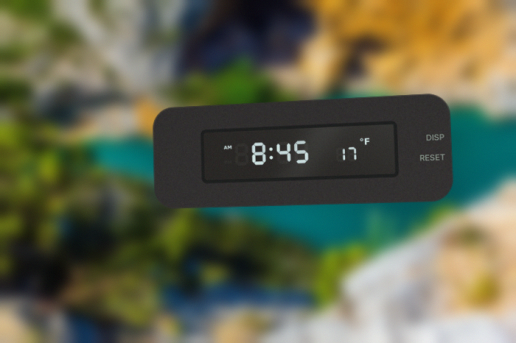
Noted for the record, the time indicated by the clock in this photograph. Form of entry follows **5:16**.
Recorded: **8:45**
